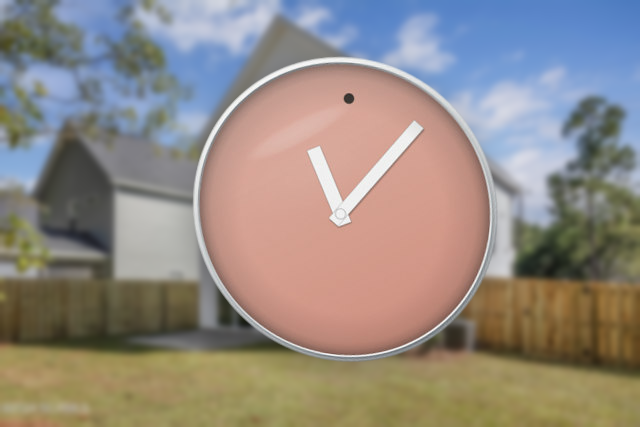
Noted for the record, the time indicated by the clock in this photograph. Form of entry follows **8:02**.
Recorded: **11:06**
